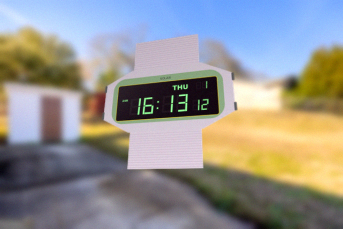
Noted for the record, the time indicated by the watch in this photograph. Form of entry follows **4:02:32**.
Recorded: **16:13:12**
